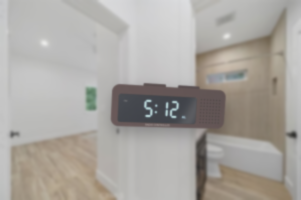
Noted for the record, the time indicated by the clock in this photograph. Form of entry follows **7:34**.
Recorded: **5:12**
